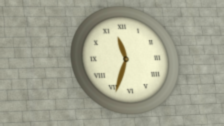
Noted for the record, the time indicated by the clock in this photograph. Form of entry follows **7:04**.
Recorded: **11:34**
